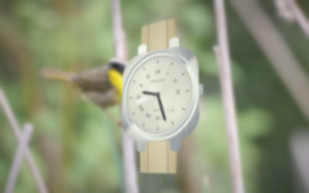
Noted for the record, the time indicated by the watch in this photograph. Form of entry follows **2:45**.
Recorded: **9:27**
